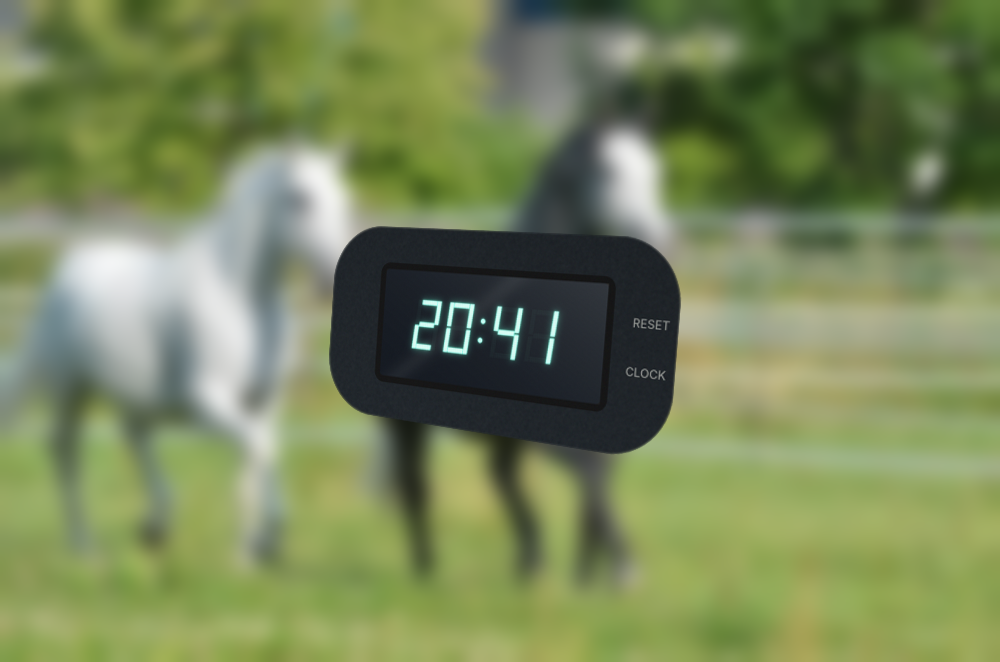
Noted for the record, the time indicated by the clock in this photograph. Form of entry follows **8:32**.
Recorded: **20:41**
